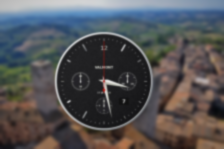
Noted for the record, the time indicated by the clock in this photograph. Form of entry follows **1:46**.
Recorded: **3:28**
